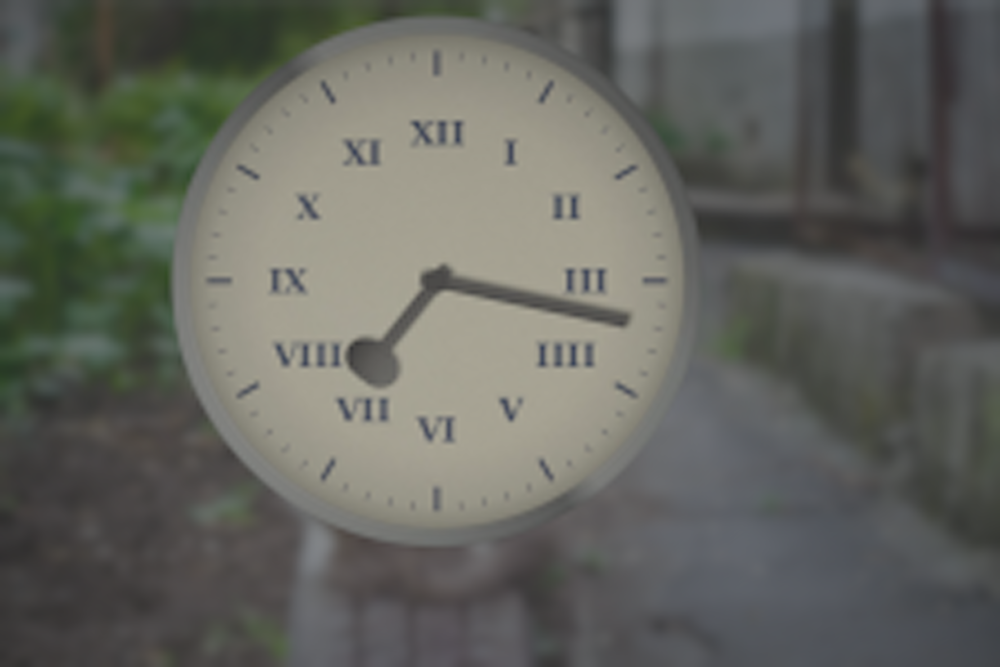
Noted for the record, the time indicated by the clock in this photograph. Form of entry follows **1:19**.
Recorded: **7:17**
